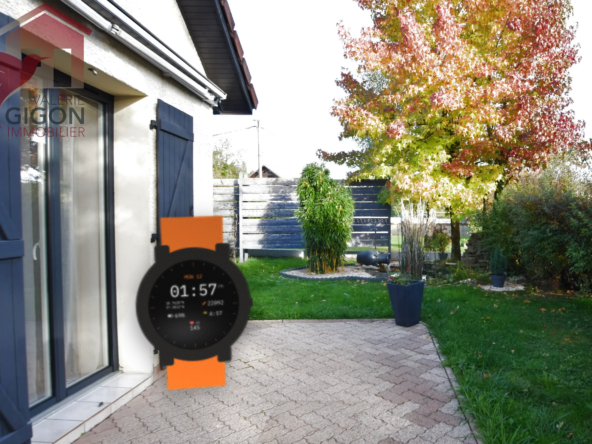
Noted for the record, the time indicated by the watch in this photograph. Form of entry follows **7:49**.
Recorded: **1:57**
